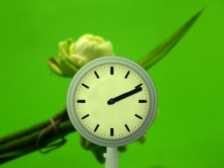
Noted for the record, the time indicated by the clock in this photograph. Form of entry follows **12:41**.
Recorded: **2:11**
